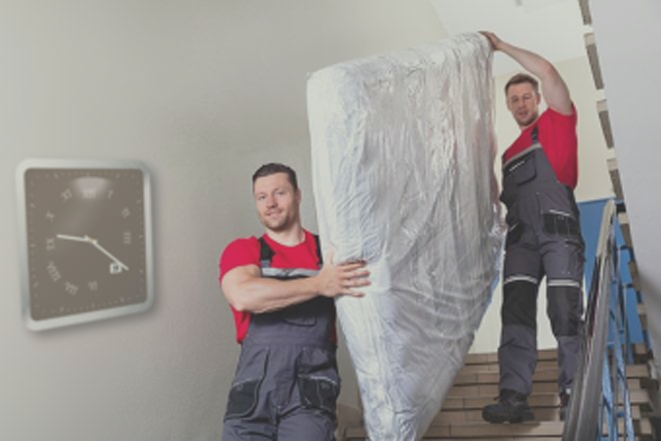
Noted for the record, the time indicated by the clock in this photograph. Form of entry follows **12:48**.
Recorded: **9:21**
